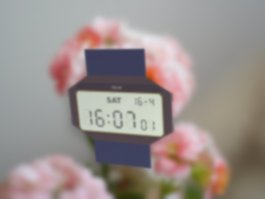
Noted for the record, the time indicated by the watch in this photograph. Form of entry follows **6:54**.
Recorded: **16:07**
